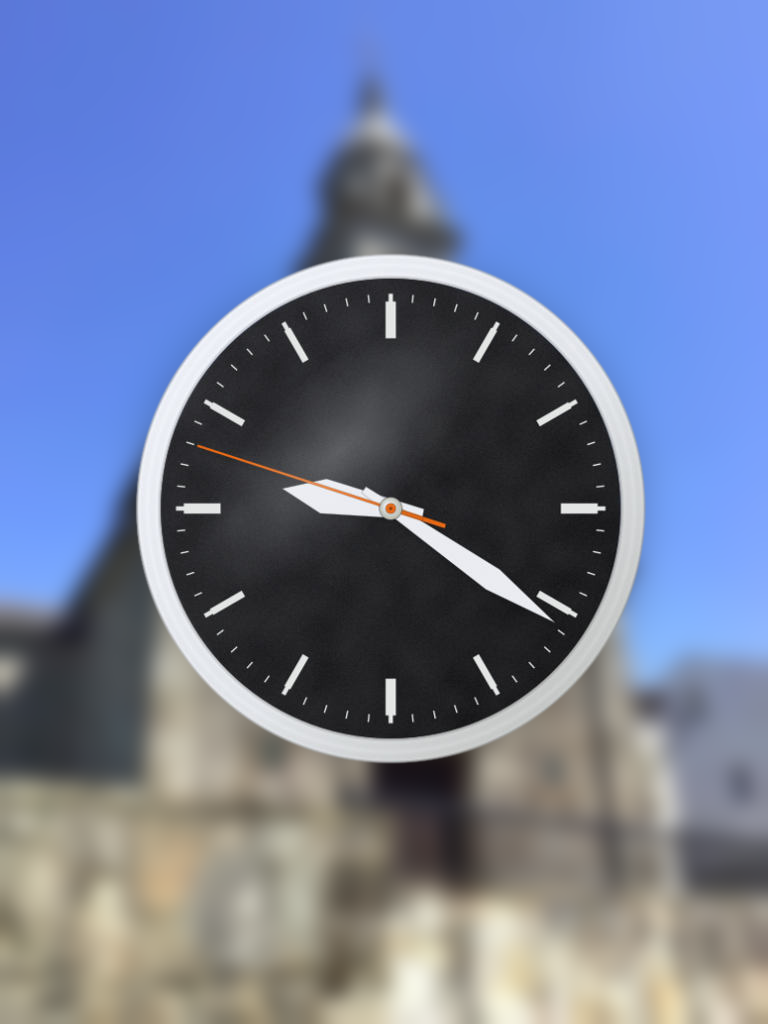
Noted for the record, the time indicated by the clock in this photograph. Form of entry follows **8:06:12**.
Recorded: **9:20:48**
